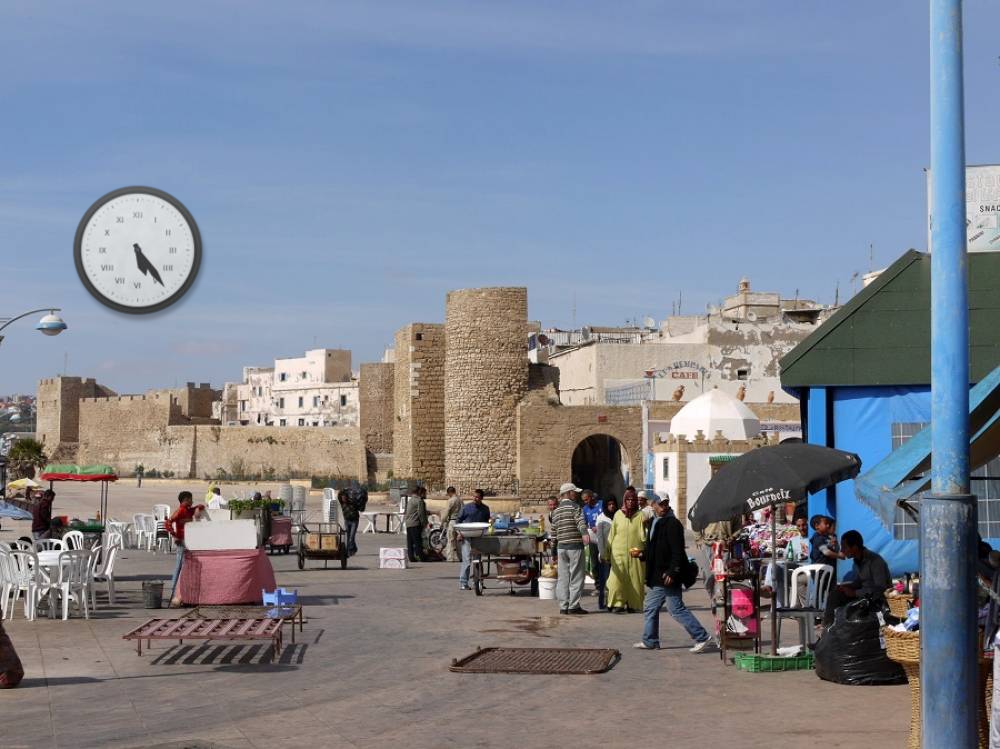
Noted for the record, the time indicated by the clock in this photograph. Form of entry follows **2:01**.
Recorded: **5:24**
